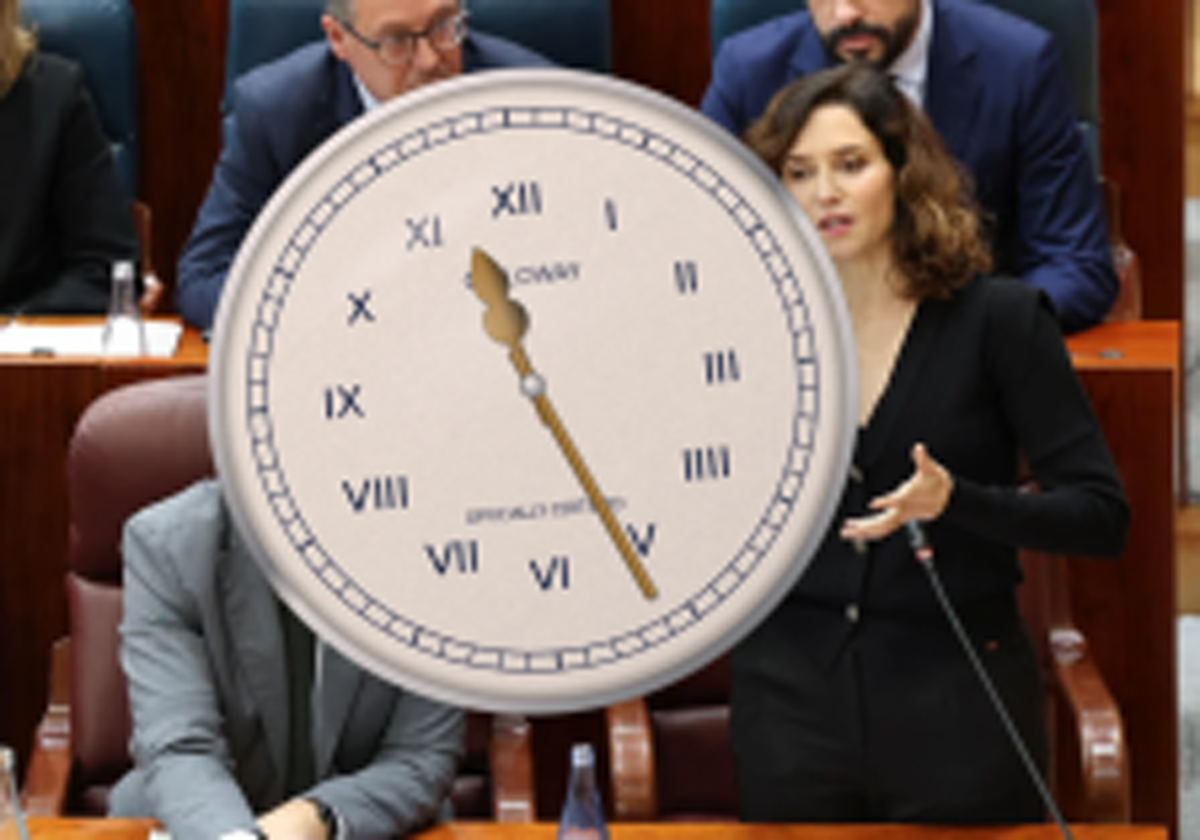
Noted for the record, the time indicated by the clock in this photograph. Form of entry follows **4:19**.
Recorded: **11:26**
